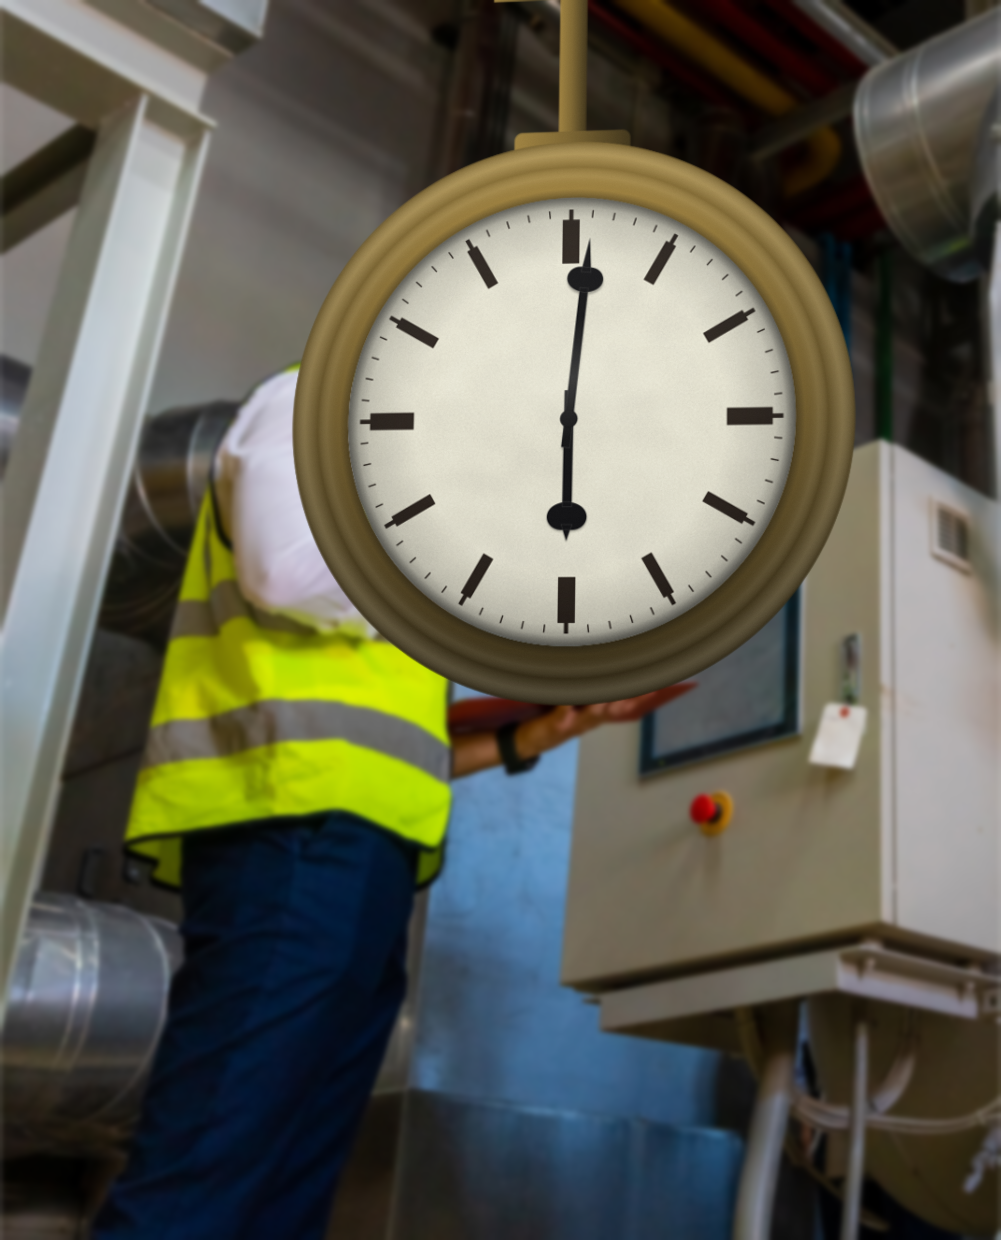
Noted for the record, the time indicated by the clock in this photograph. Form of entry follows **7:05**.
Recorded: **6:01**
